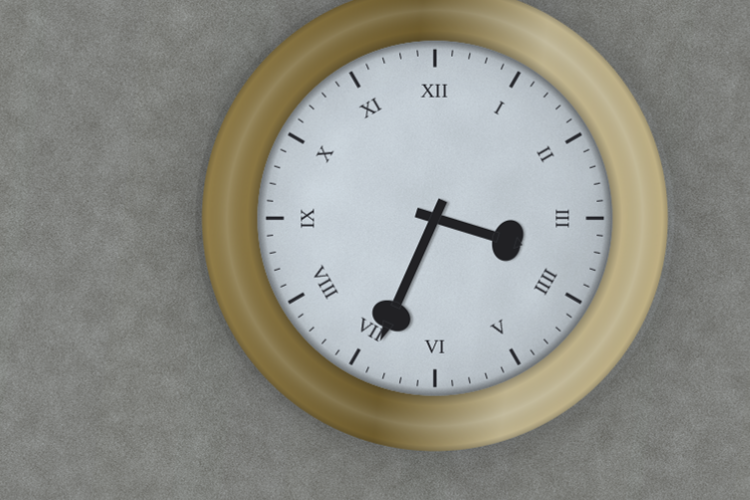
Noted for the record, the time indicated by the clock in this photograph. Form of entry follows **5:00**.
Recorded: **3:34**
